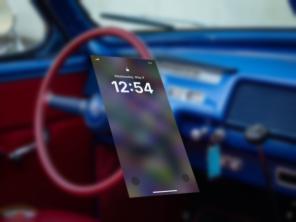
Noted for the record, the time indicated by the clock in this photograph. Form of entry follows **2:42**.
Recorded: **12:54**
